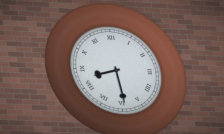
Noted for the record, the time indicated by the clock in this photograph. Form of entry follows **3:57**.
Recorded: **8:29**
